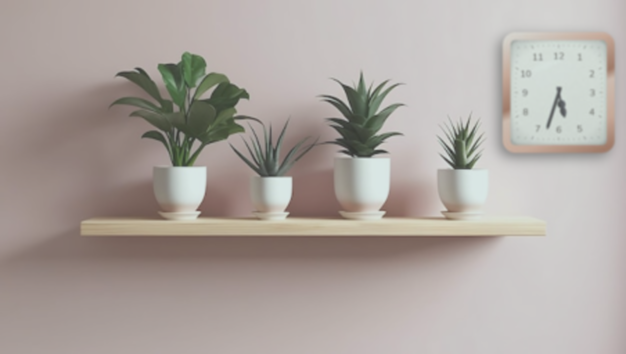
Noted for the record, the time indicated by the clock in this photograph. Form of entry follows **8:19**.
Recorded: **5:33**
